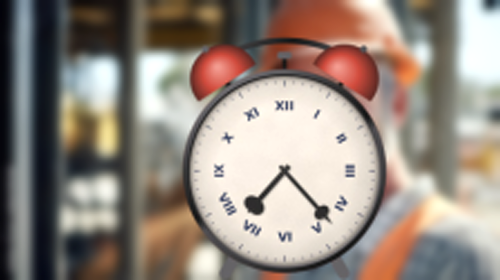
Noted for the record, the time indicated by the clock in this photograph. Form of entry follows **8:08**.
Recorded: **7:23**
